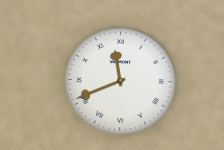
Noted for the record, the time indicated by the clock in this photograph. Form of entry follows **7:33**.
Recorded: **11:41**
